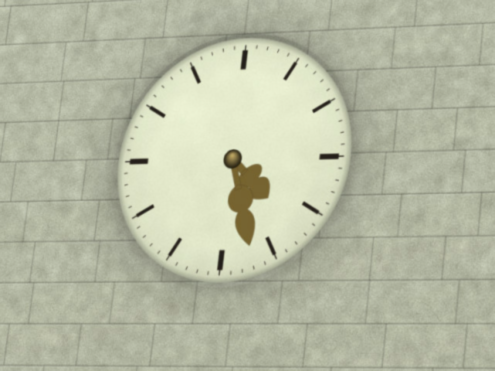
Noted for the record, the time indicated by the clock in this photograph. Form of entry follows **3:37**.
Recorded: **4:27**
